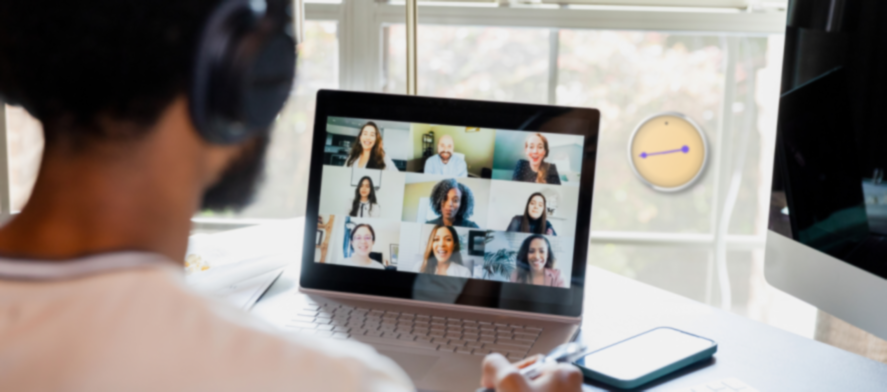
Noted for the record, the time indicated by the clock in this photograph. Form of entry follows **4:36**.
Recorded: **2:44**
